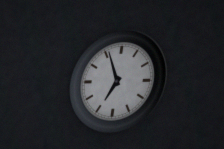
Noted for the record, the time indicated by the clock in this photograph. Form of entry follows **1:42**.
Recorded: **6:56**
